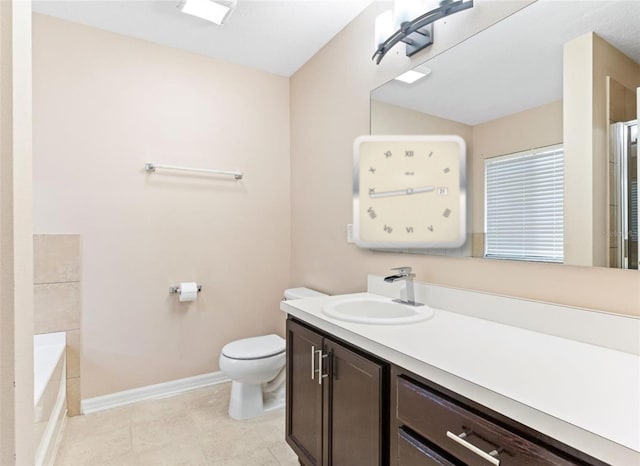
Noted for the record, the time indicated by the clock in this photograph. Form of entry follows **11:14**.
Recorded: **2:44**
